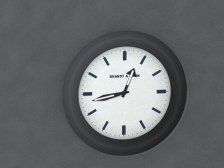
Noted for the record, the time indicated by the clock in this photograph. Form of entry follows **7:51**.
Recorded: **12:43**
